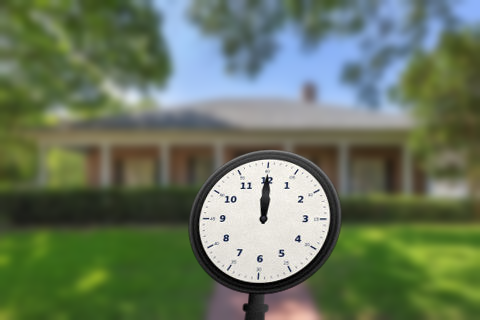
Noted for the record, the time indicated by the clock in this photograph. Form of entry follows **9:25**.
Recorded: **12:00**
